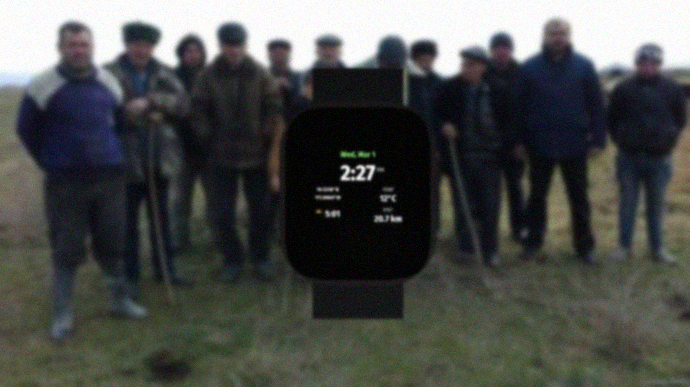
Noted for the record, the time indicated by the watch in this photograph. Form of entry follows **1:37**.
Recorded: **2:27**
